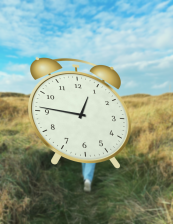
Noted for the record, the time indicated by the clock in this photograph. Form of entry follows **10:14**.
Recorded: **12:46**
